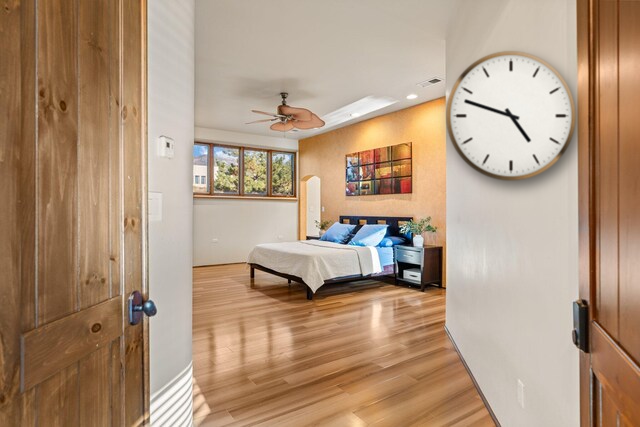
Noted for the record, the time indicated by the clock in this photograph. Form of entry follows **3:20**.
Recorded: **4:48**
